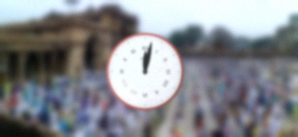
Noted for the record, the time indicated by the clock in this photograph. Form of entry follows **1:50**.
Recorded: **12:02**
